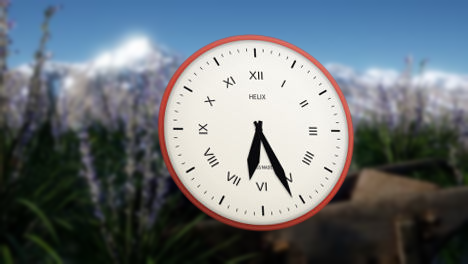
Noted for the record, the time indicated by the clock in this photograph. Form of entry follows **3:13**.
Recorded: **6:26**
